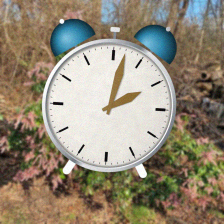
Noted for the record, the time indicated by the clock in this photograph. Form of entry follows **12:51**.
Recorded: **2:02**
